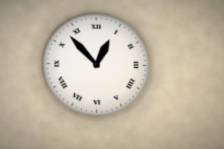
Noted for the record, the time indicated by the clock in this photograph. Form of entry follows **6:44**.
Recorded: **12:53**
